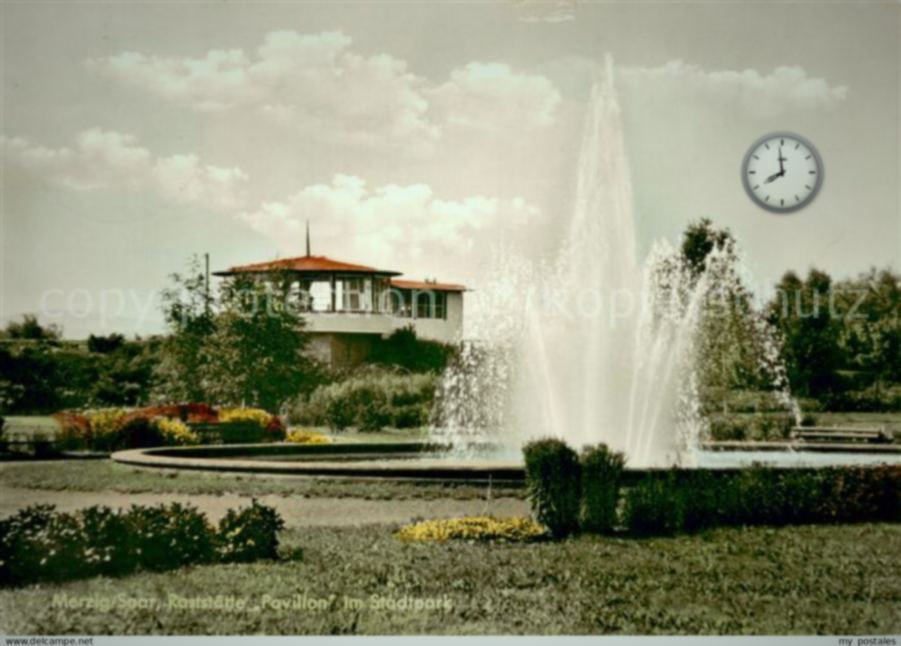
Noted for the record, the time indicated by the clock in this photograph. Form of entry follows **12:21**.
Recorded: **7:59**
